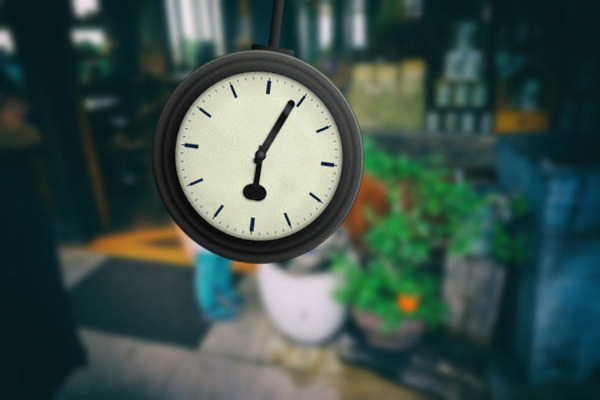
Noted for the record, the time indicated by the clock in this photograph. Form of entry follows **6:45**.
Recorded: **6:04**
